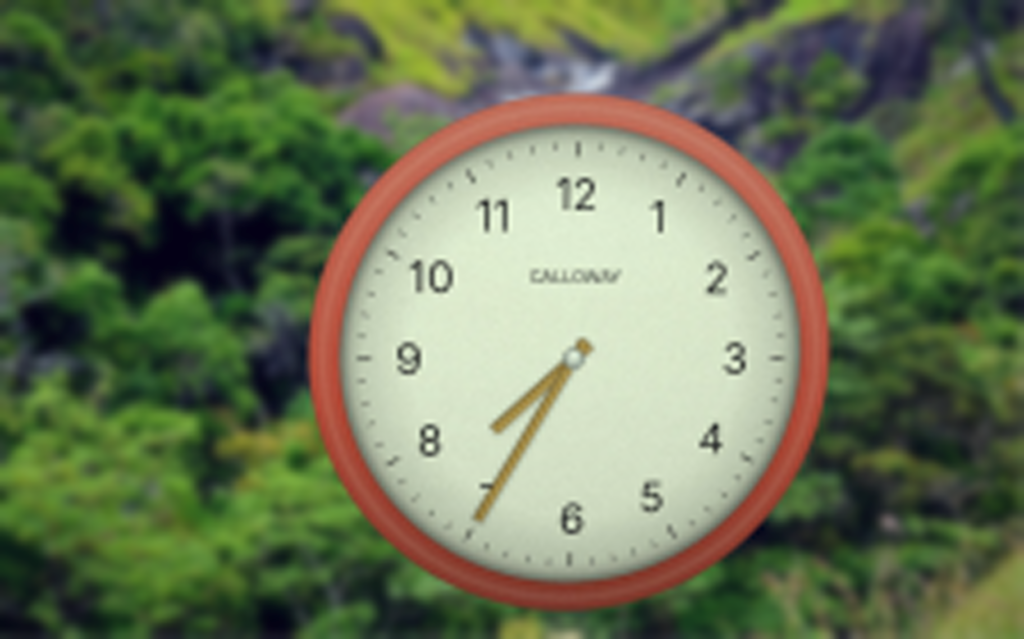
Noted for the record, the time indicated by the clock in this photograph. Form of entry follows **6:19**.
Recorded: **7:35**
